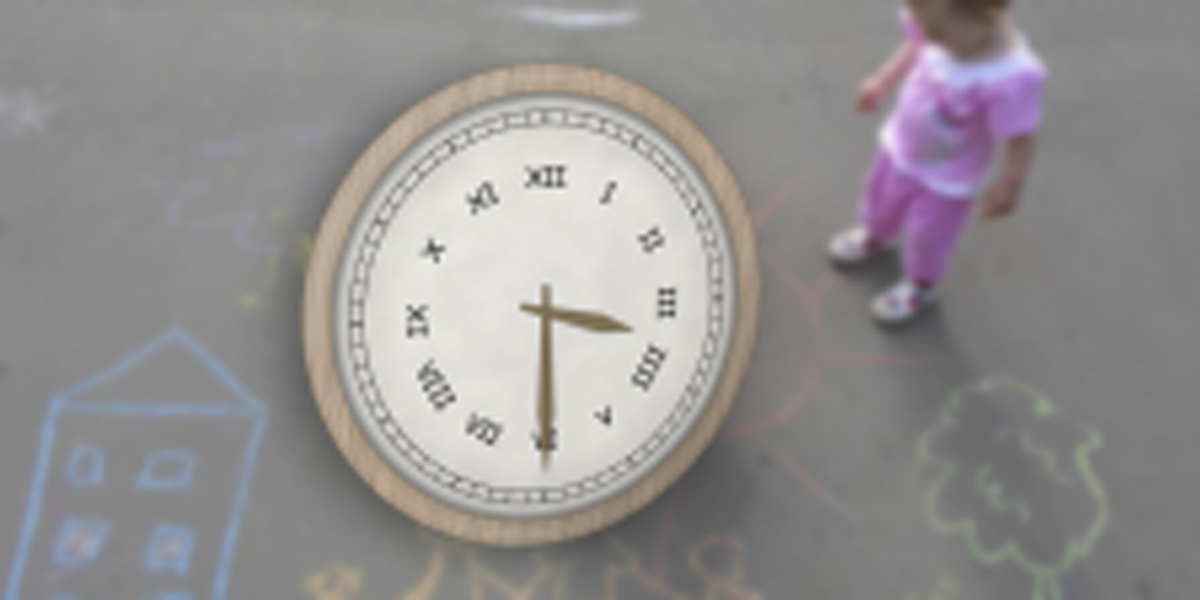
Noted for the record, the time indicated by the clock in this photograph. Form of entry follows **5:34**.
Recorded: **3:30**
